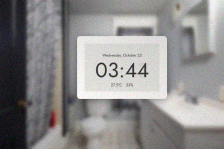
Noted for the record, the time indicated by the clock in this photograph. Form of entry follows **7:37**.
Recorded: **3:44**
